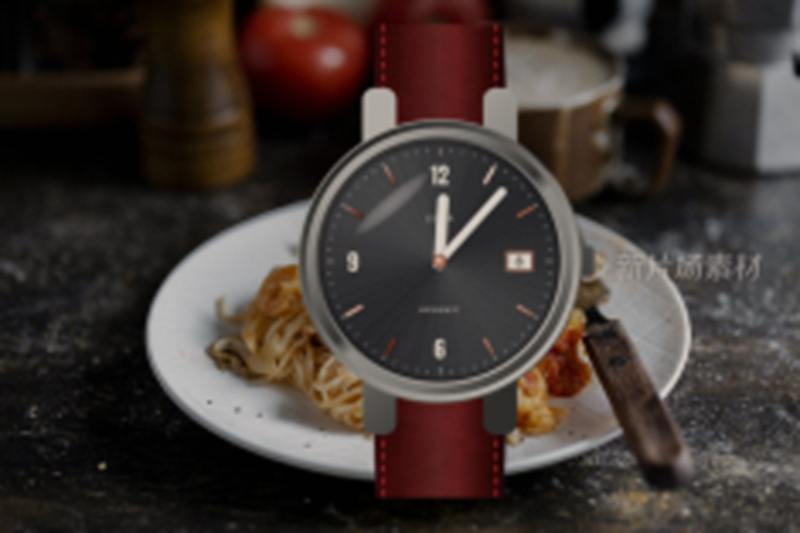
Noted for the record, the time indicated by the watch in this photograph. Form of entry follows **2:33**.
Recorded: **12:07**
